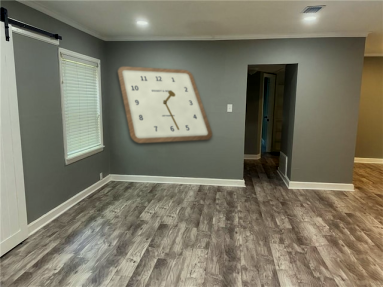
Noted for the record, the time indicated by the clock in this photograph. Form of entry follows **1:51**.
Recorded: **1:28**
